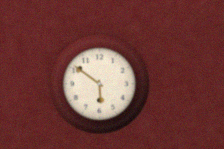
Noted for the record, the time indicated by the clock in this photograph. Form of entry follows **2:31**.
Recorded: **5:51**
